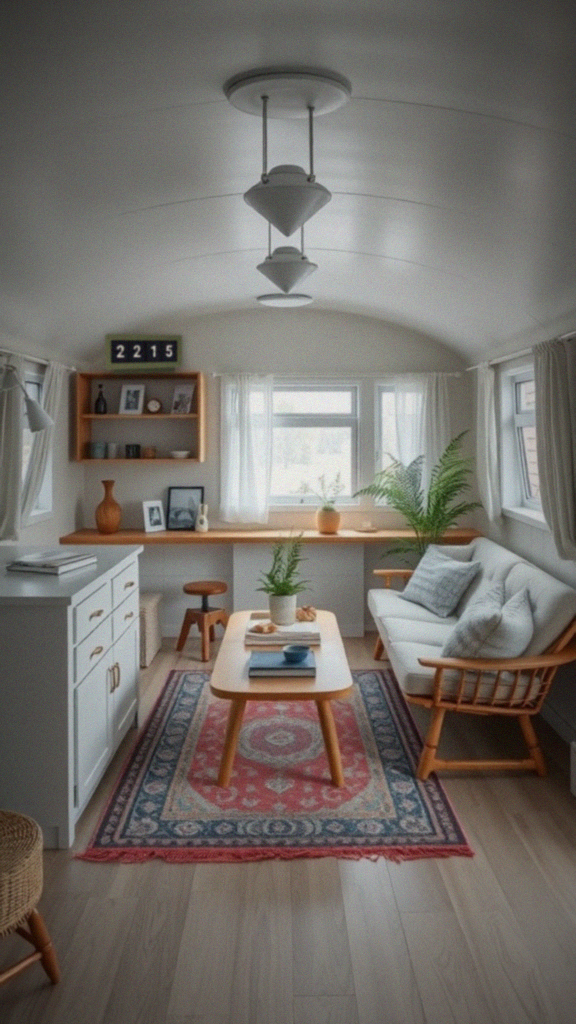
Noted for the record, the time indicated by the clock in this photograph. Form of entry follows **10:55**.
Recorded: **22:15**
